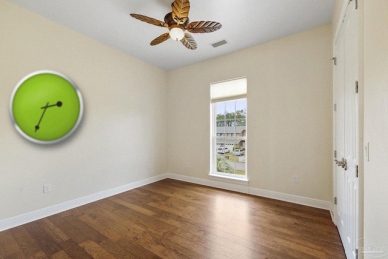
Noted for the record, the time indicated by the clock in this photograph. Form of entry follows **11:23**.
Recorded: **2:34**
